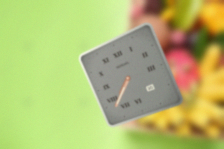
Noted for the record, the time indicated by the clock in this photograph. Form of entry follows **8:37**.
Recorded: **7:38**
